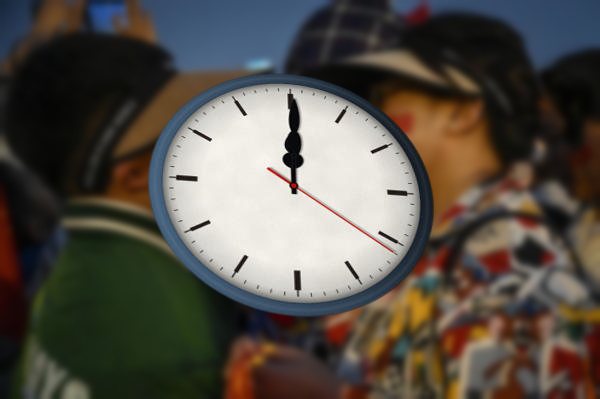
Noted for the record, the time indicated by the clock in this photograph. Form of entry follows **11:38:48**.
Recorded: **12:00:21**
